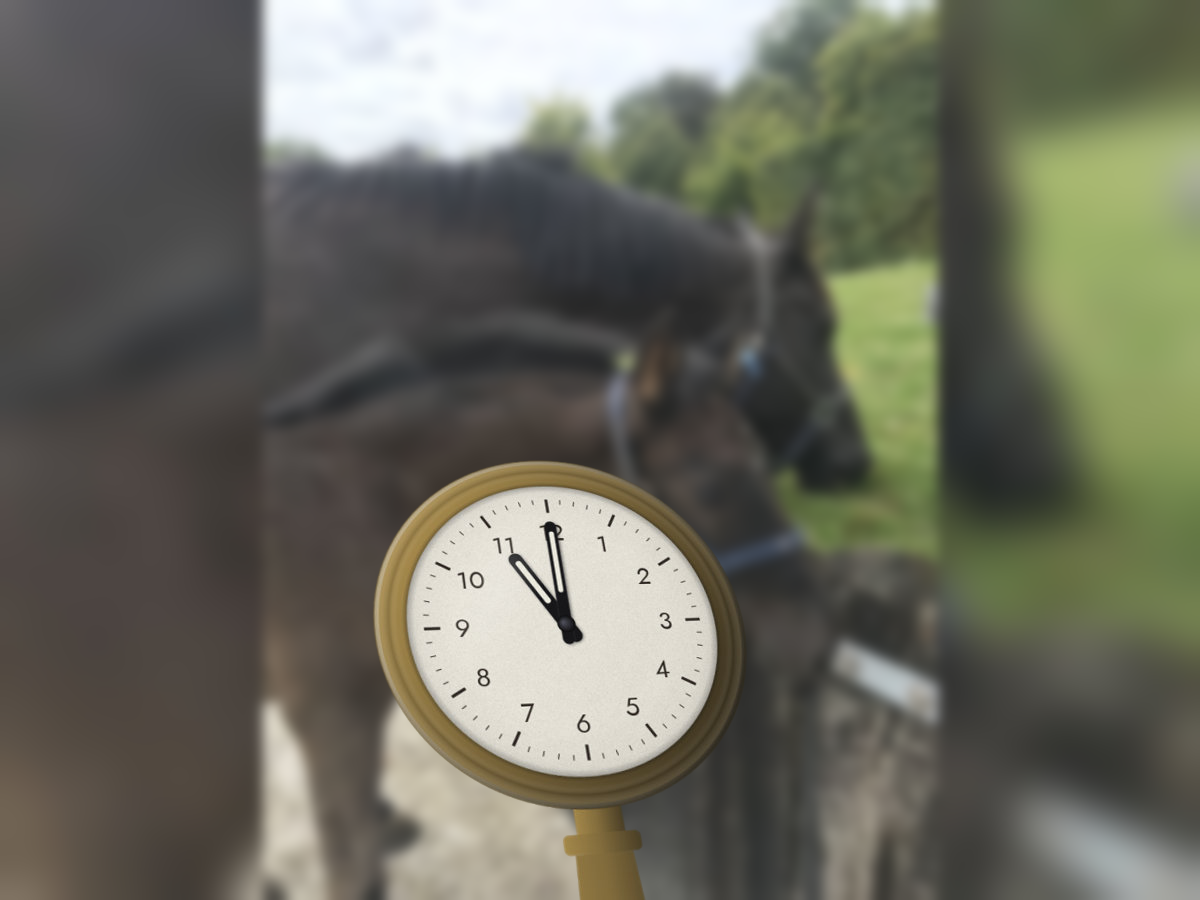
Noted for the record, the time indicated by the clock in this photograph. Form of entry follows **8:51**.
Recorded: **11:00**
